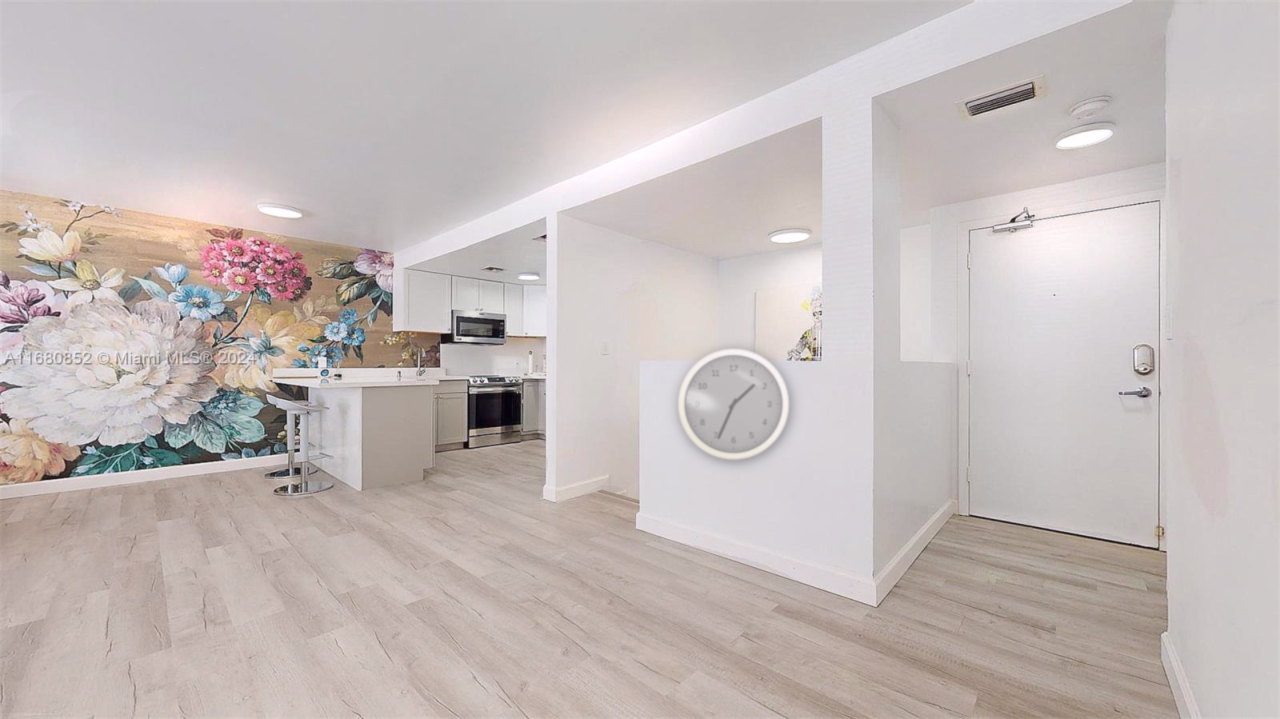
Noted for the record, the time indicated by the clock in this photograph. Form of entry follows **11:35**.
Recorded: **1:34**
